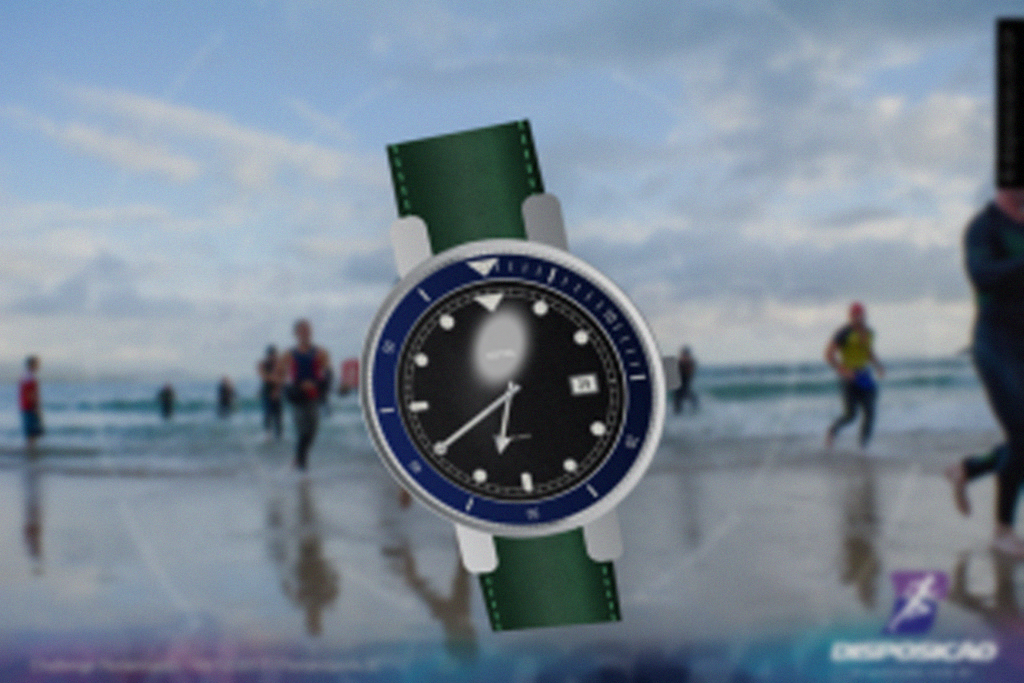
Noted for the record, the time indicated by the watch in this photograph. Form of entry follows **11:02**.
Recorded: **6:40**
